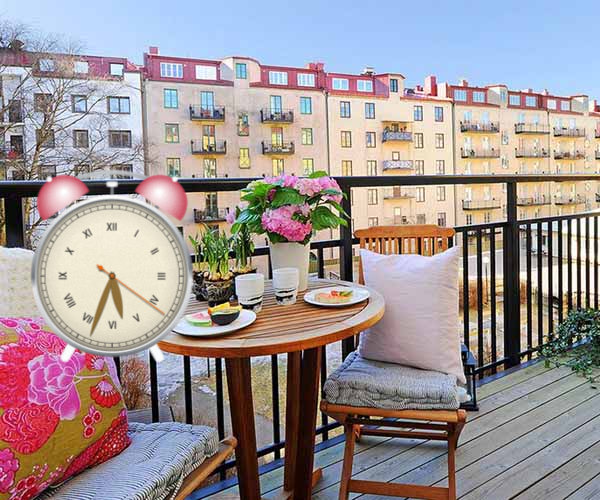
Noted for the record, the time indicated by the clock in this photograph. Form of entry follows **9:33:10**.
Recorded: **5:33:21**
